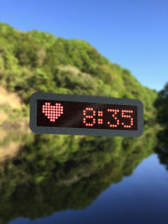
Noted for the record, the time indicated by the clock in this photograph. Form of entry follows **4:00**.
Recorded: **8:35**
